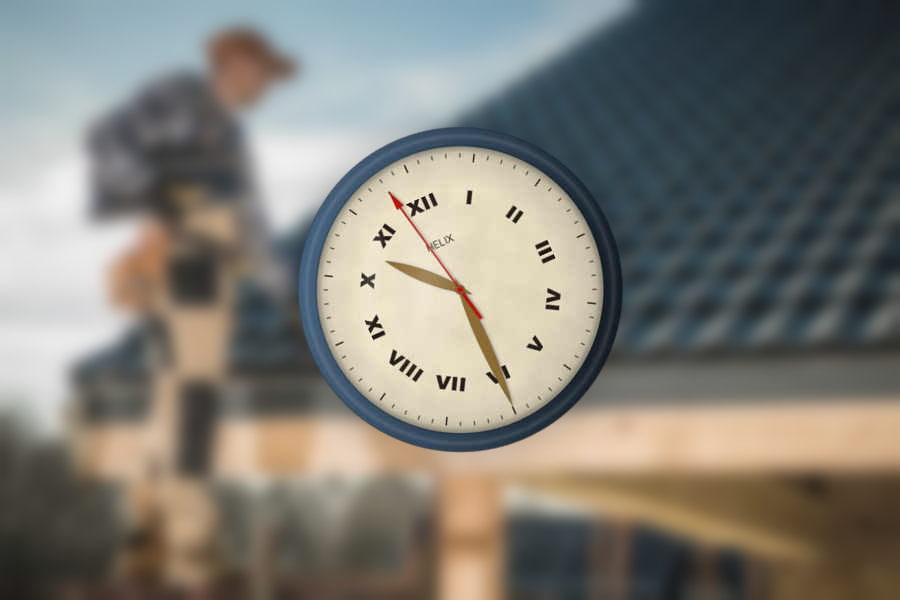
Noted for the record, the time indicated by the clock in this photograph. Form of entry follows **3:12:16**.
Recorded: **10:29:58**
